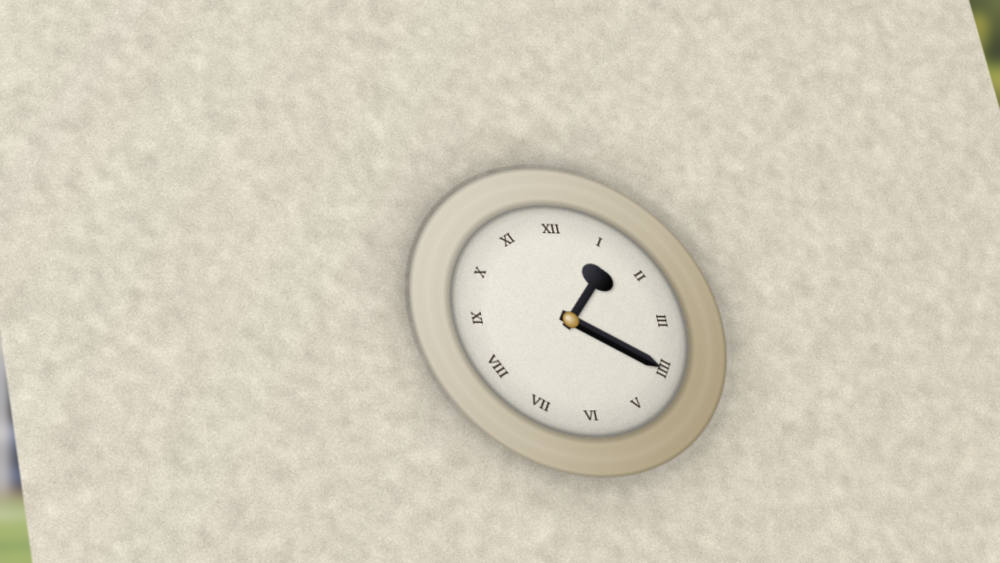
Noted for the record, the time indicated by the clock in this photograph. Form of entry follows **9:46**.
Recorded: **1:20**
